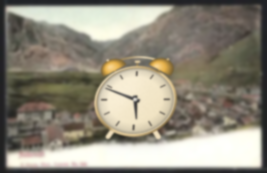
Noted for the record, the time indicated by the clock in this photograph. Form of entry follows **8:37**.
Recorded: **5:49**
